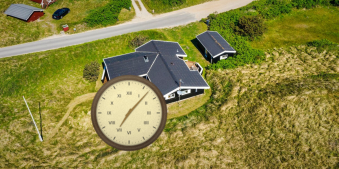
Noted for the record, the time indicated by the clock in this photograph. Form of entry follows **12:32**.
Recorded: **7:07**
